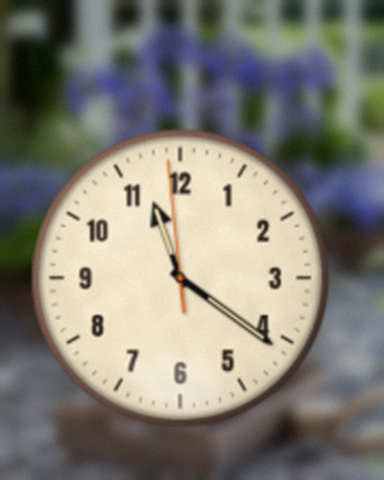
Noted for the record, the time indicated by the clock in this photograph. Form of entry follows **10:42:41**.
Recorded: **11:20:59**
